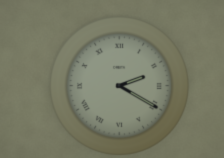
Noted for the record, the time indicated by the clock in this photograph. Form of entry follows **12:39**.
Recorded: **2:20**
